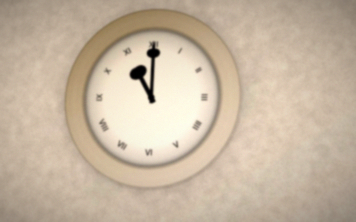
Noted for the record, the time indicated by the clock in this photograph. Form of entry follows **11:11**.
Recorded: **11:00**
